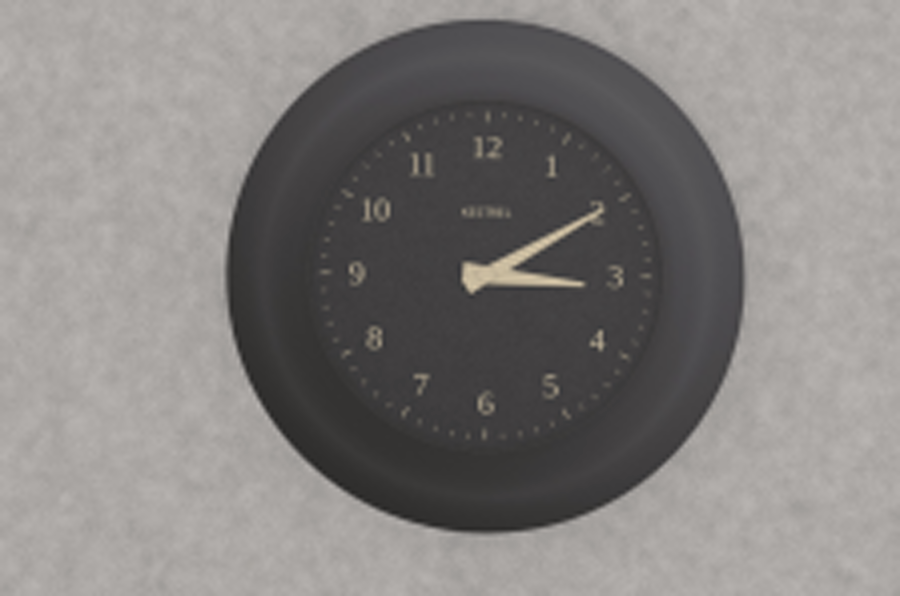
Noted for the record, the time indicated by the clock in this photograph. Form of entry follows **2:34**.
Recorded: **3:10**
